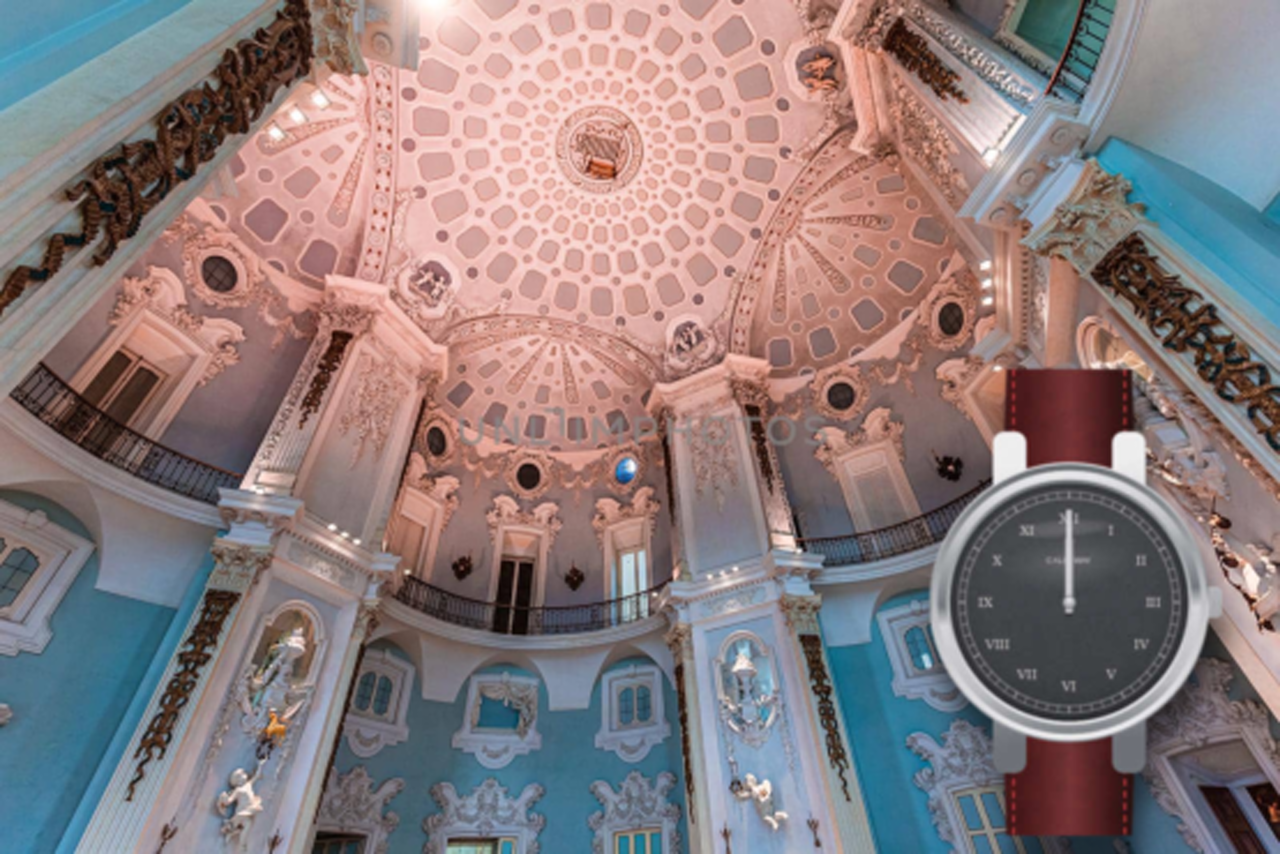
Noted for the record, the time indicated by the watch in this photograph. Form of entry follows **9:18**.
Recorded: **12:00**
